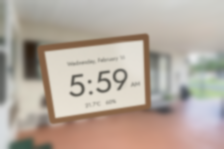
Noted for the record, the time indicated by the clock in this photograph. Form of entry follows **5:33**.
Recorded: **5:59**
